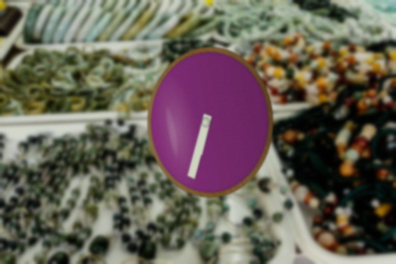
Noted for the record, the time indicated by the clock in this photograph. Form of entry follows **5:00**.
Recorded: **6:33**
